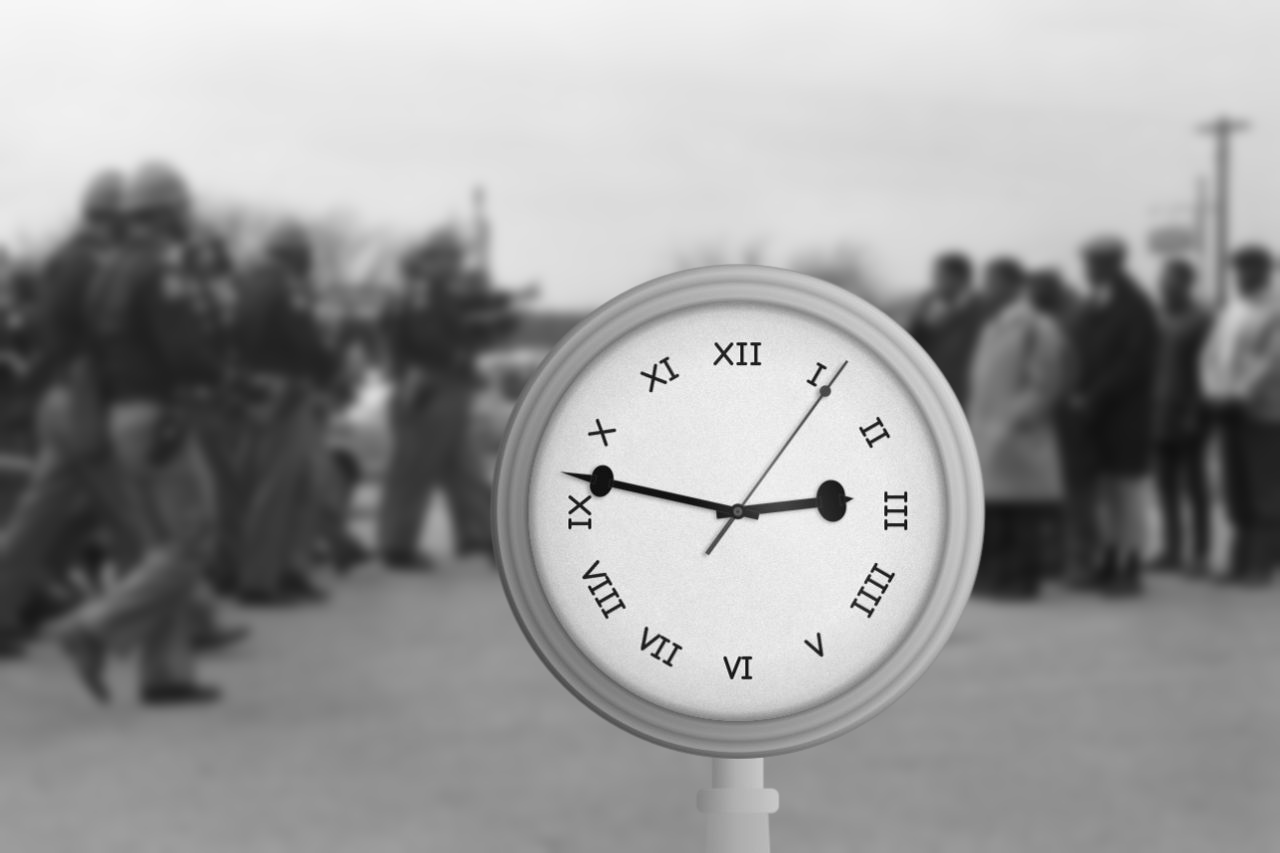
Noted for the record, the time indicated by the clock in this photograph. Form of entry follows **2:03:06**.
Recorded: **2:47:06**
